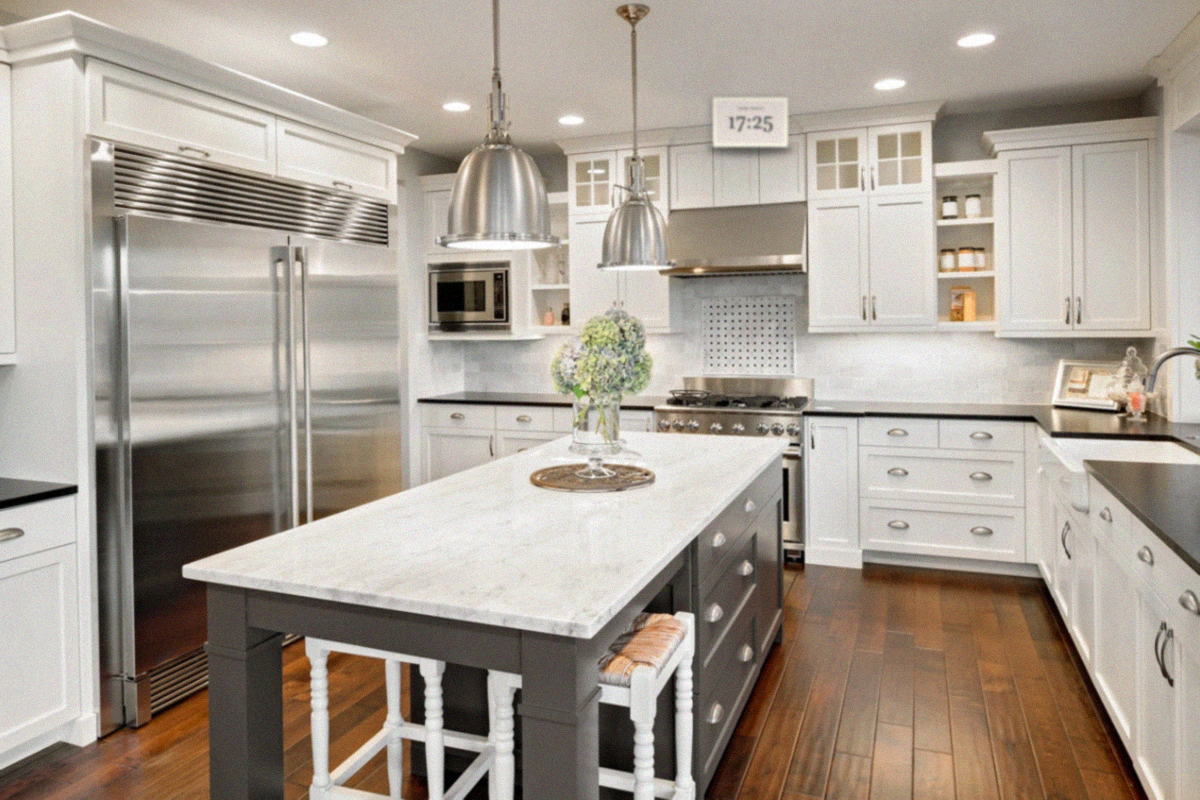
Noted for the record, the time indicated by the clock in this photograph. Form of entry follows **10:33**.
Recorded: **17:25**
